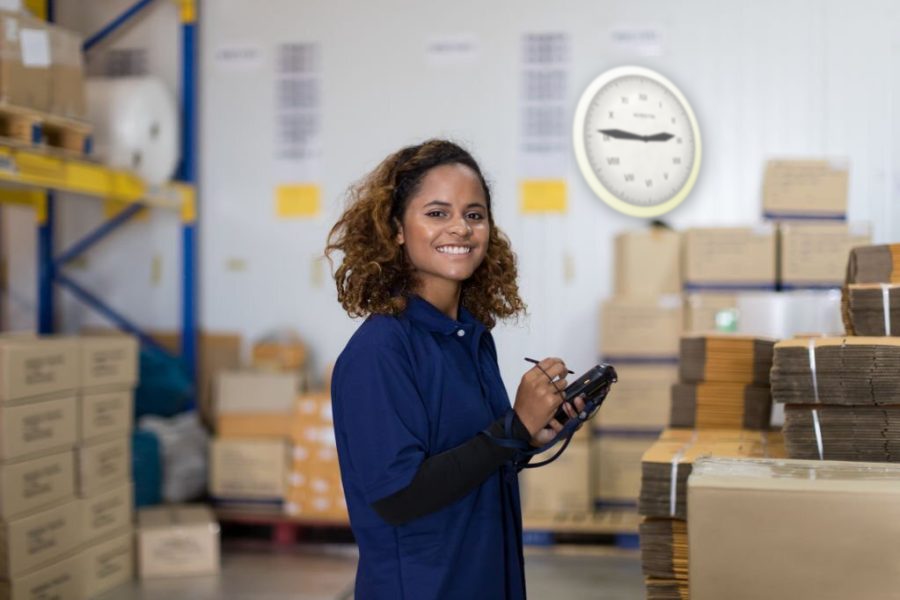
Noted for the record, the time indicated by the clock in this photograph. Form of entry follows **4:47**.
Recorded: **2:46**
